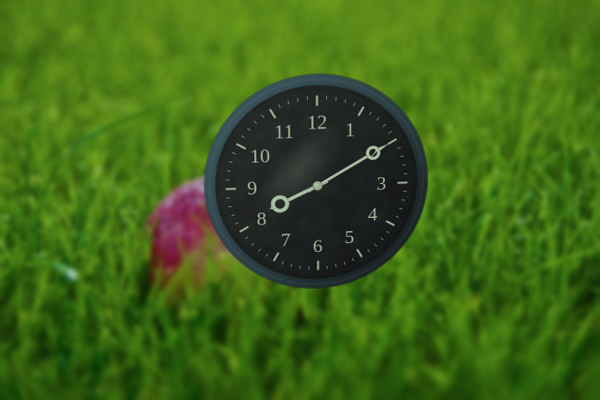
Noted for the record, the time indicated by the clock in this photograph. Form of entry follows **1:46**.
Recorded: **8:10**
